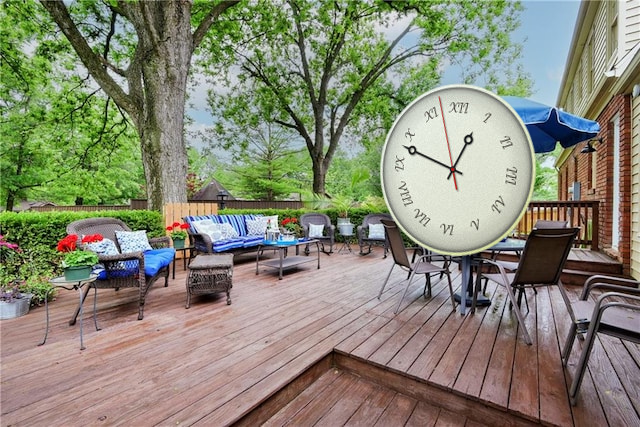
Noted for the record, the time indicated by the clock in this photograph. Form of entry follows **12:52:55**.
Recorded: **12:47:57**
